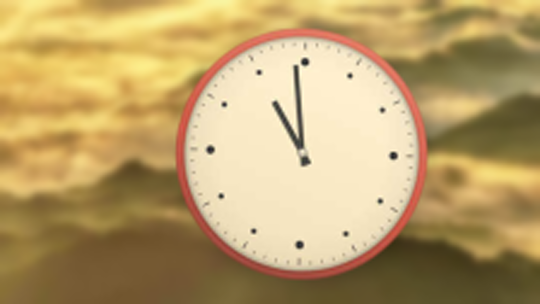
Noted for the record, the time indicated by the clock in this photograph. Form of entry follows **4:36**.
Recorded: **10:59**
